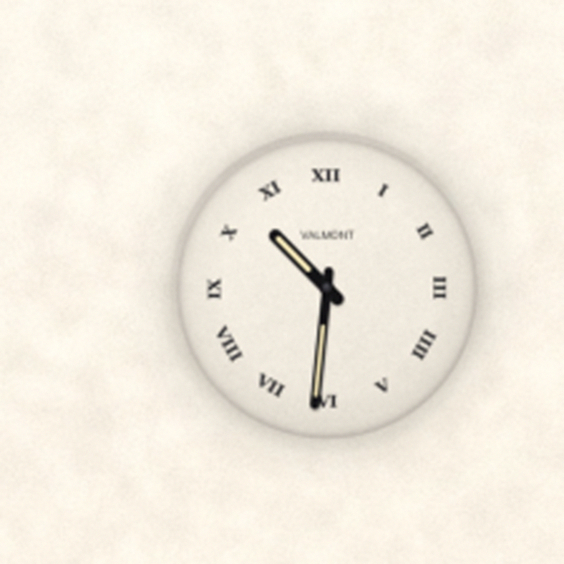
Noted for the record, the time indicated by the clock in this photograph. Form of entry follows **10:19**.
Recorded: **10:31**
